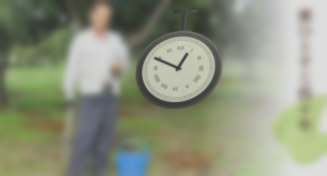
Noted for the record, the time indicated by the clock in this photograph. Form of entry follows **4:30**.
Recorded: **12:49**
